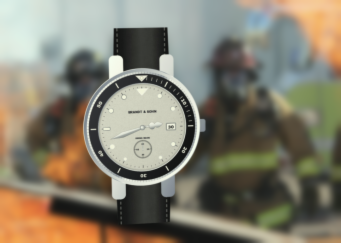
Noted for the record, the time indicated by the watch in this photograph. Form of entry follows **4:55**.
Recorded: **2:42**
